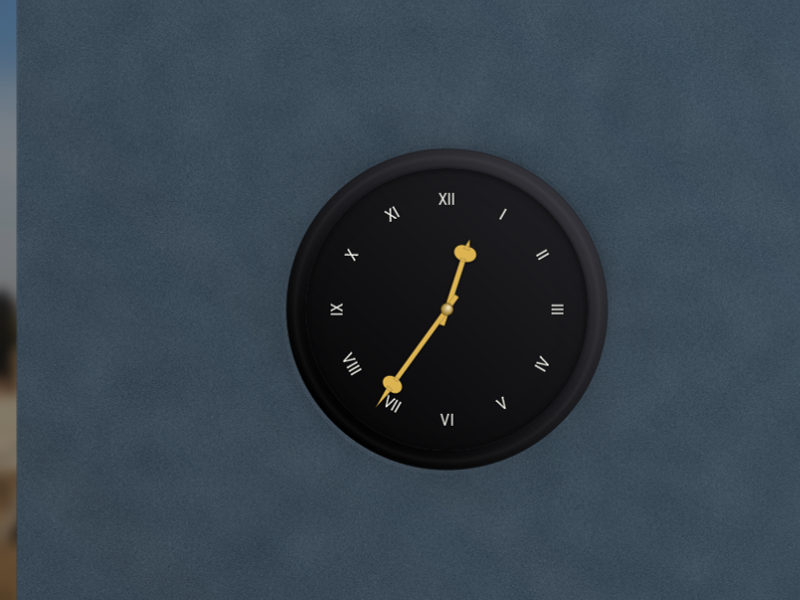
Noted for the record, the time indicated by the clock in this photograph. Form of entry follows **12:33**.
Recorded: **12:36**
